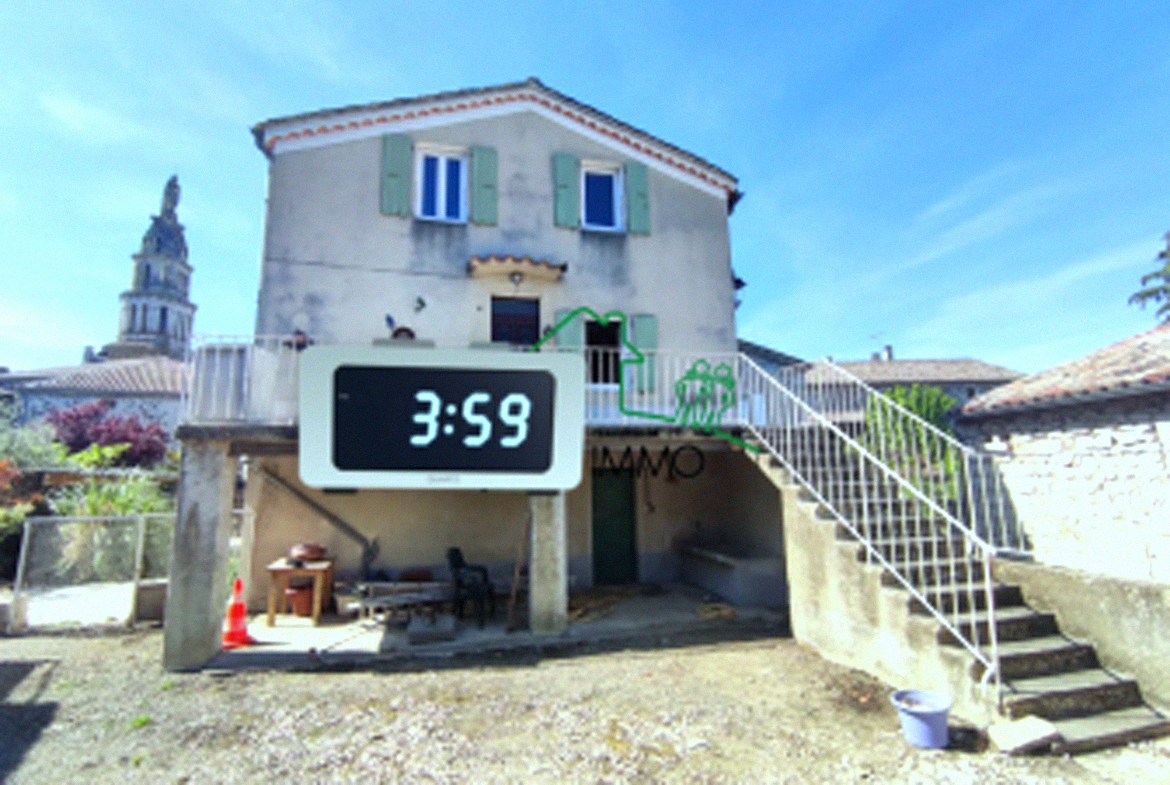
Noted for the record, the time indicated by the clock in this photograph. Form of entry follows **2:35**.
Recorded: **3:59**
